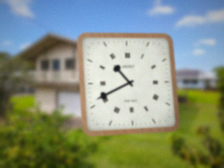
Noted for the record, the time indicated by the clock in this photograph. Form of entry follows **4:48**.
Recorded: **10:41**
